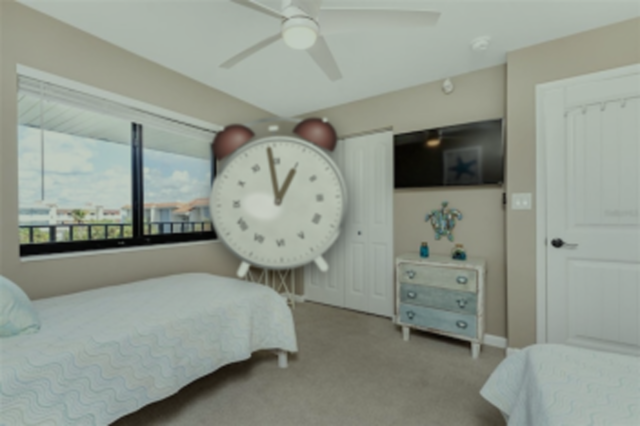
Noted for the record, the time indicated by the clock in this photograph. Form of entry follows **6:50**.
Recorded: **12:59**
